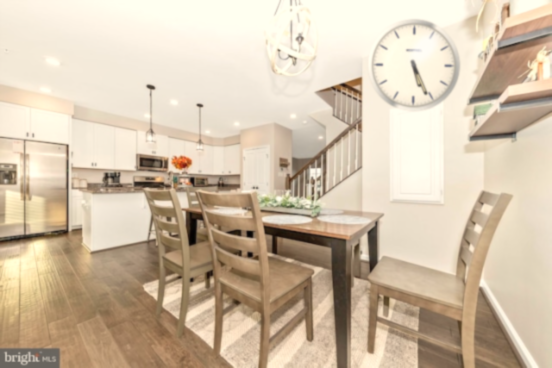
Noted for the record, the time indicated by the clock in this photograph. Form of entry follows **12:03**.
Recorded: **5:26**
